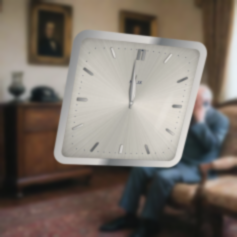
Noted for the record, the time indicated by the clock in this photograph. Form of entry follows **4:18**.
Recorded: **11:59**
